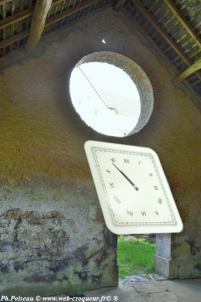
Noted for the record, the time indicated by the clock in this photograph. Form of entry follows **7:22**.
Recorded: **10:54**
